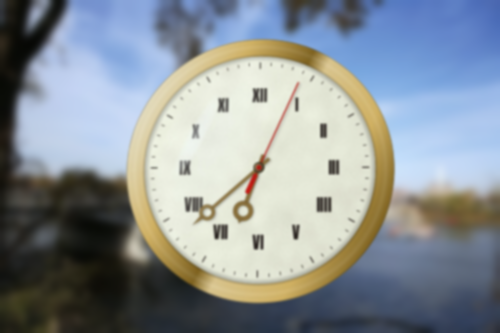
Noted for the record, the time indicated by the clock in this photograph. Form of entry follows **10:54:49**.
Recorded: **6:38:04**
